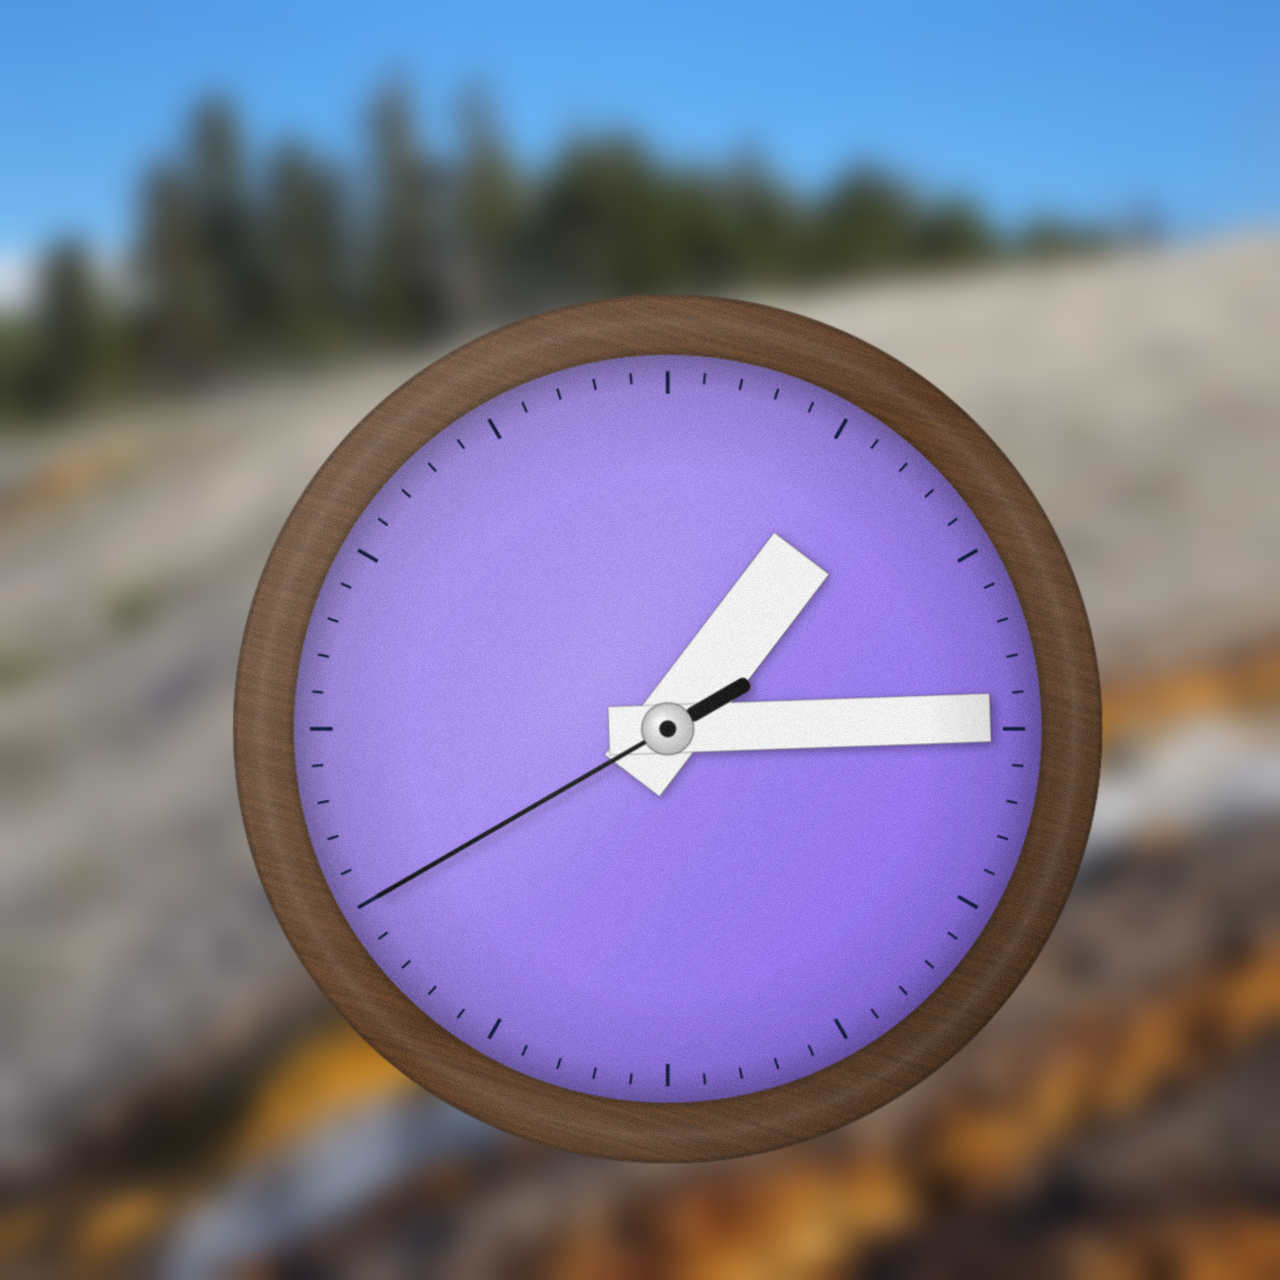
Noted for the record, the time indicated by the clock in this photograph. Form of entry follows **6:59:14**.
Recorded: **1:14:40**
